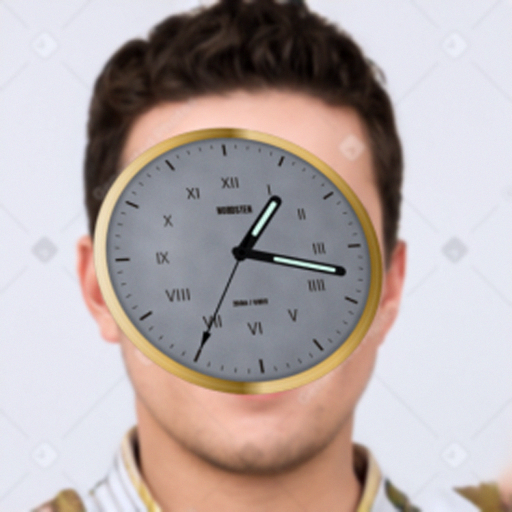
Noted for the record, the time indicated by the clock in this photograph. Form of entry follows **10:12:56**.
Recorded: **1:17:35**
